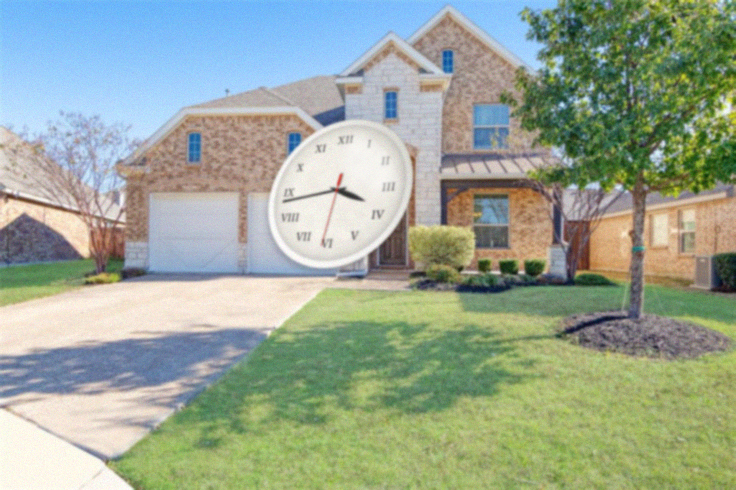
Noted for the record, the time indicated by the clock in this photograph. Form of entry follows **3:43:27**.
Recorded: **3:43:31**
